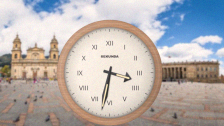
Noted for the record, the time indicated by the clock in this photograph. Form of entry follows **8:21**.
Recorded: **3:32**
